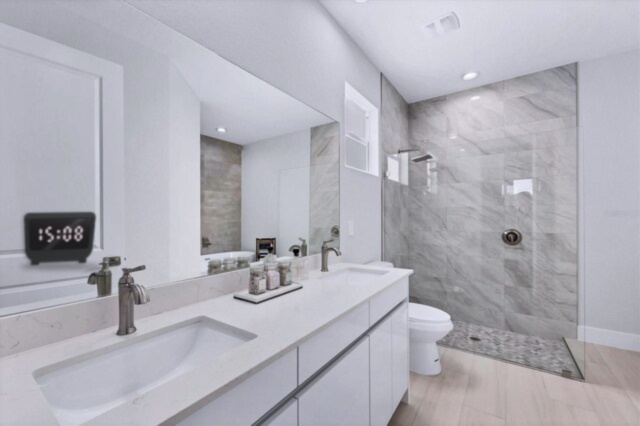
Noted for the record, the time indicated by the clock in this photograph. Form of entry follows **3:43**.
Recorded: **15:08**
